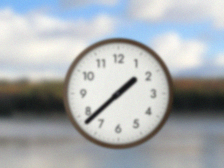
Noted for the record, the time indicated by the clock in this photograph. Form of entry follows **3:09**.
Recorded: **1:38**
